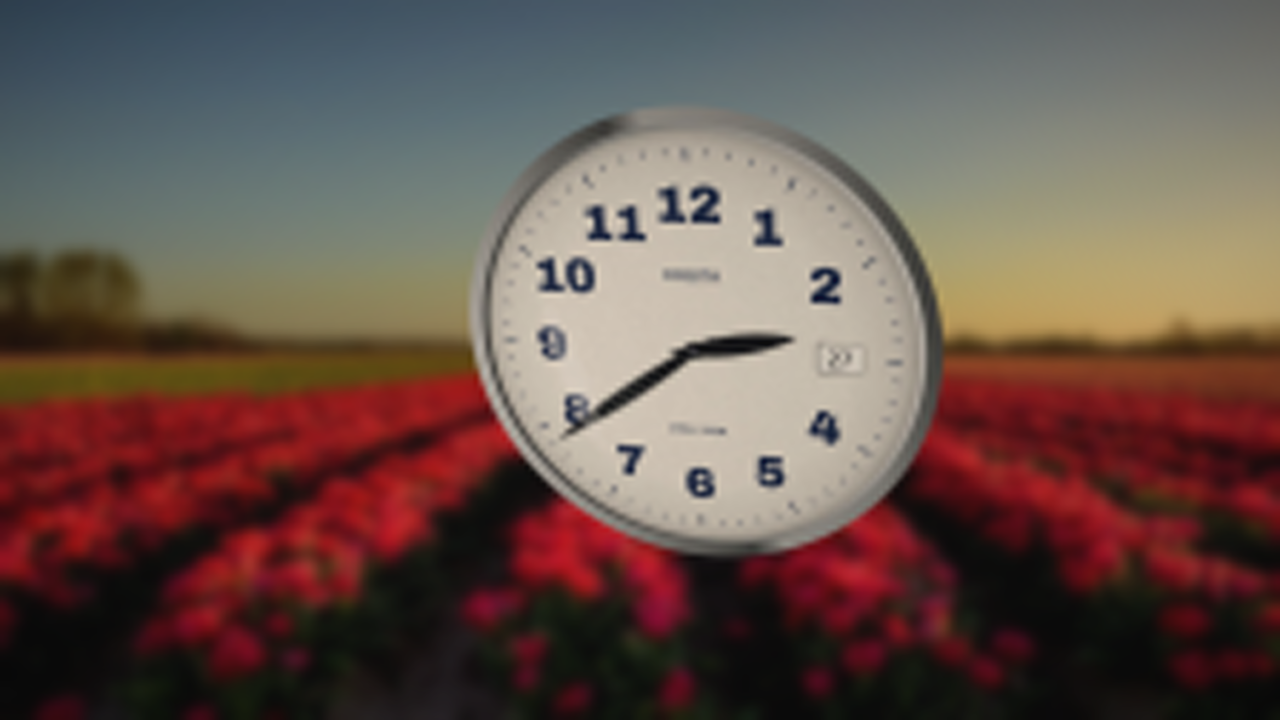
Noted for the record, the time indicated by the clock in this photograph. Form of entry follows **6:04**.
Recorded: **2:39**
